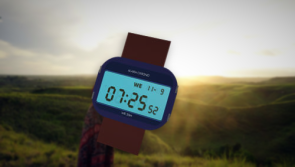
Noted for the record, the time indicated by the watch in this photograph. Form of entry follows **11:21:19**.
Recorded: **7:25:52**
